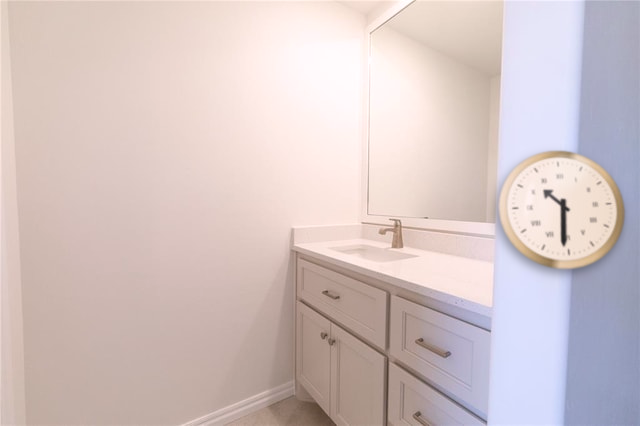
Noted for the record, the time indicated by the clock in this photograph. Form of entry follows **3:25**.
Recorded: **10:31**
